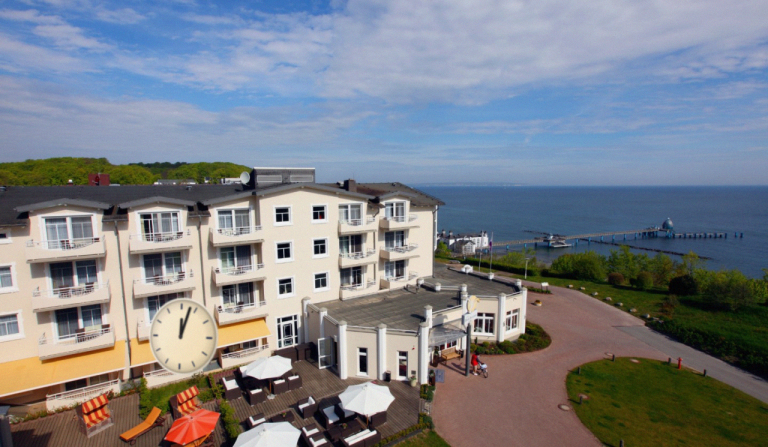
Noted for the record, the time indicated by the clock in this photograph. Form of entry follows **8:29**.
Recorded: **12:03**
